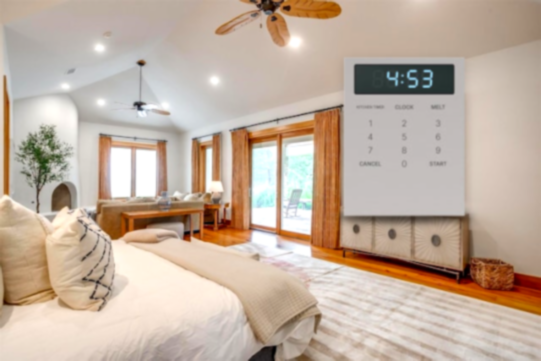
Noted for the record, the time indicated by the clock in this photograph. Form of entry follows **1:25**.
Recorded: **4:53**
